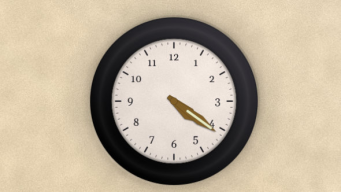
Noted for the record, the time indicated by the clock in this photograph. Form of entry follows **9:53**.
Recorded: **4:21**
